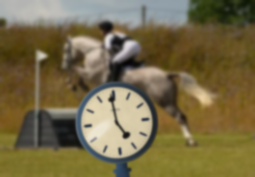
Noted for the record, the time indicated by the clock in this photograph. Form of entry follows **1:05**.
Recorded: **4:59**
